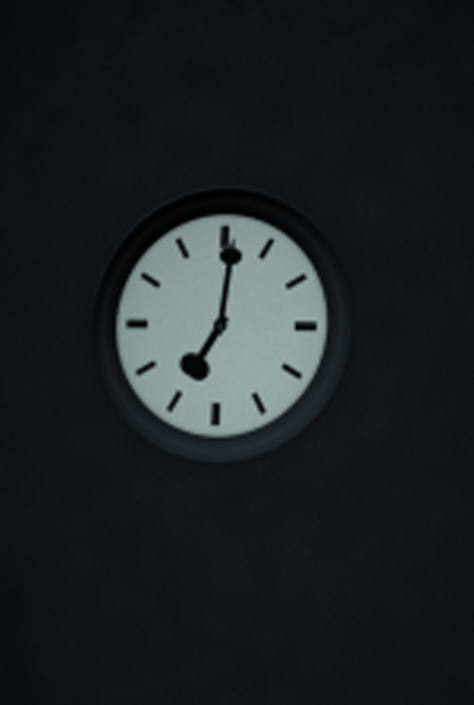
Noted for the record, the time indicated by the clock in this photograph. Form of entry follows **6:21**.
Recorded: **7:01**
